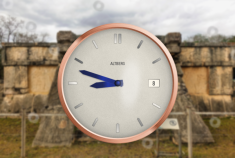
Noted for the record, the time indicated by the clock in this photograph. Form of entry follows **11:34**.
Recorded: **8:48**
